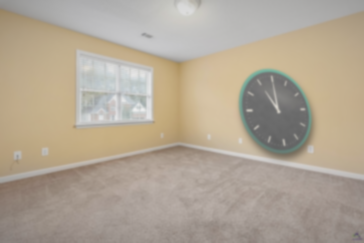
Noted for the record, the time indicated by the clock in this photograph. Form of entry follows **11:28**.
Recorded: **11:00**
